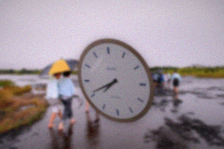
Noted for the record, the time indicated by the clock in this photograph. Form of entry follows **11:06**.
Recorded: **7:41**
